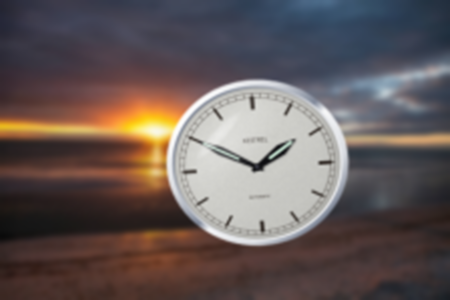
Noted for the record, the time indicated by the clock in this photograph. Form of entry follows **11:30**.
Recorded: **1:50**
